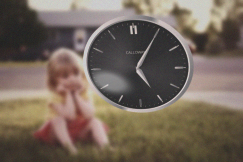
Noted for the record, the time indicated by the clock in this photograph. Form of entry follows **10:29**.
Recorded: **5:05**
